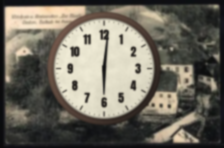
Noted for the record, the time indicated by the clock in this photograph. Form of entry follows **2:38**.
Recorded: **6:01**
